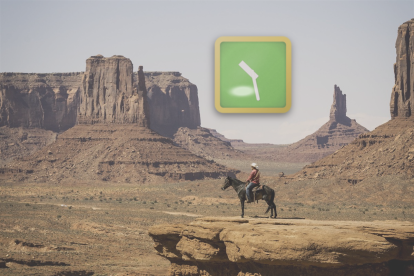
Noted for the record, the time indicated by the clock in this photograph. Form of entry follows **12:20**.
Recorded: **10:28**
